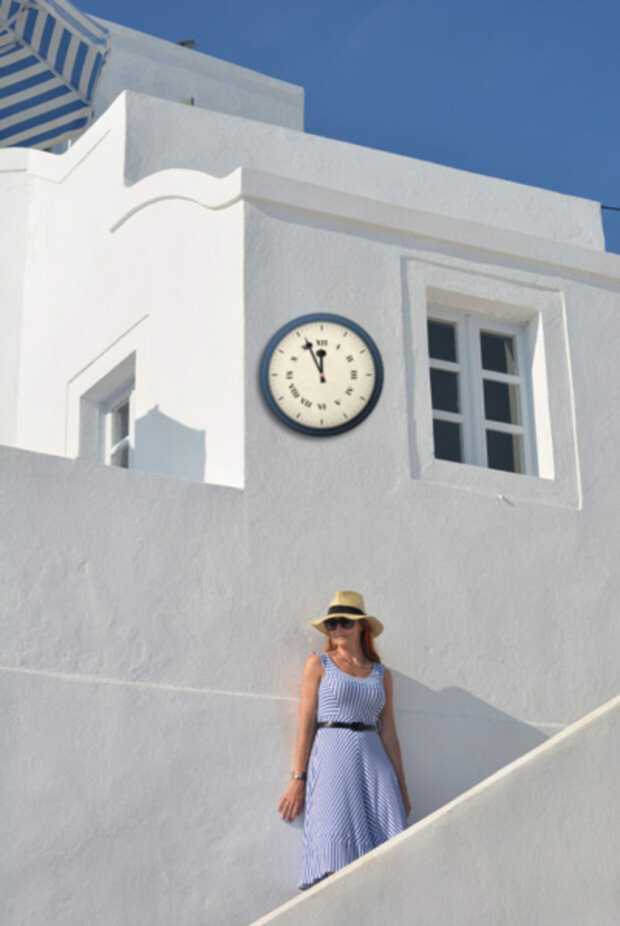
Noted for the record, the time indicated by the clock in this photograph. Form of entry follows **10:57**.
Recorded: **11:56**
